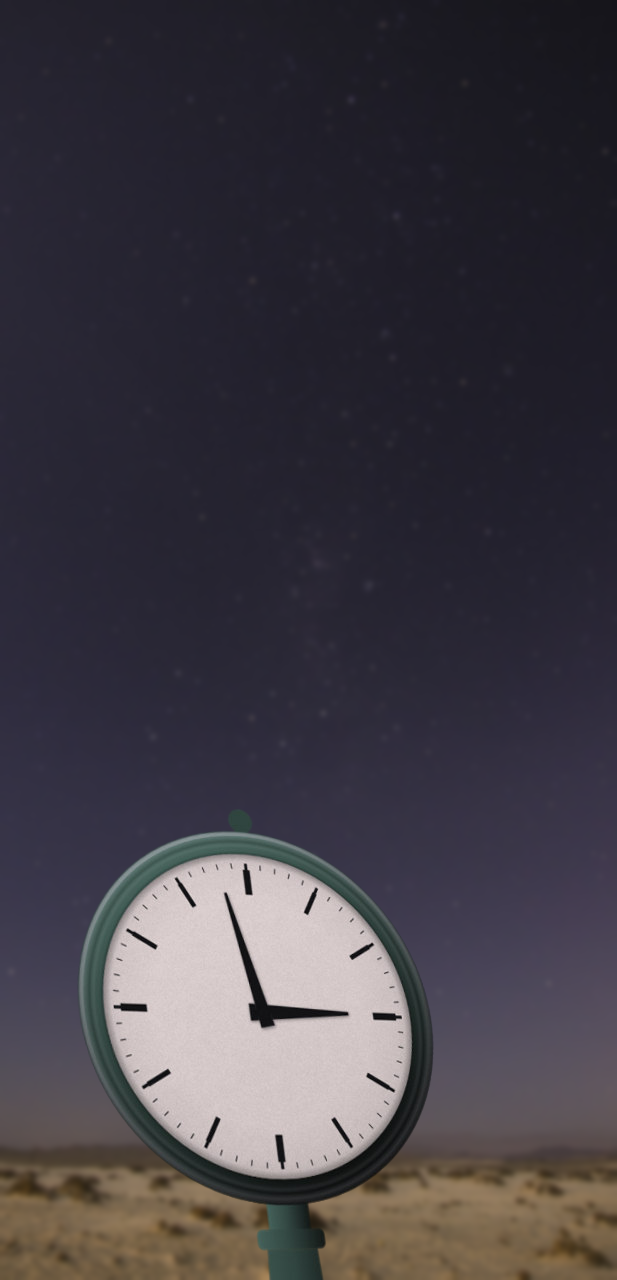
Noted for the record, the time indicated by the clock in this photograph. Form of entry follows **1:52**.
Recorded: **2:58**
